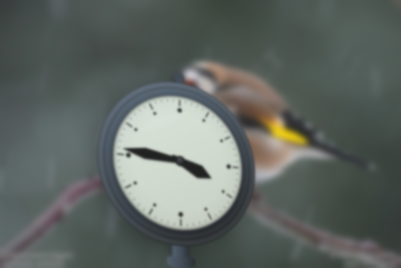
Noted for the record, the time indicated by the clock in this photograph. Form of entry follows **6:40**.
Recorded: **3:46**
